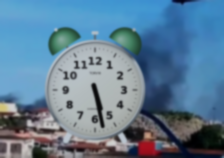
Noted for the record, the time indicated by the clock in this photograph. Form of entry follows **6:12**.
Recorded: **5:28**
